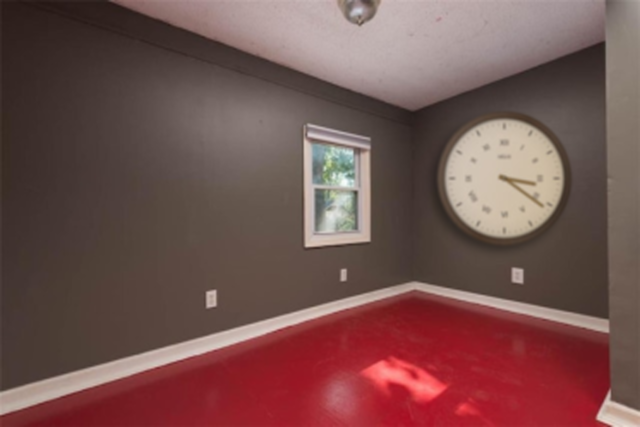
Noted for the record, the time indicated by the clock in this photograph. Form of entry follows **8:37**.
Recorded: **3:21**
